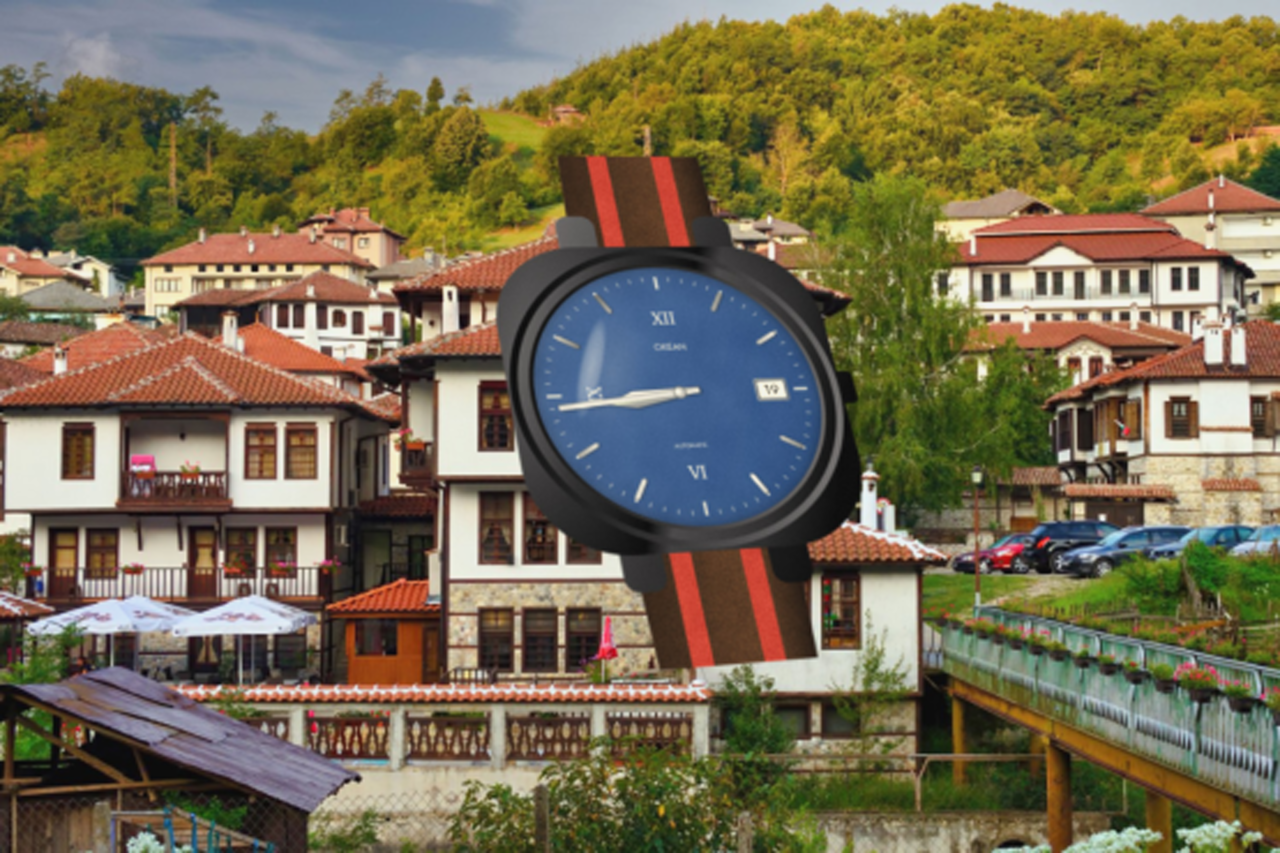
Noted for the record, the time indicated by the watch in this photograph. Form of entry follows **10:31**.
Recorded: **8:44**
